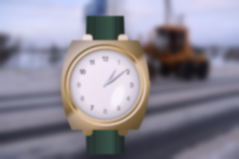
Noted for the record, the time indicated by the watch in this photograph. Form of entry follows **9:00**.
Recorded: **1:09**
